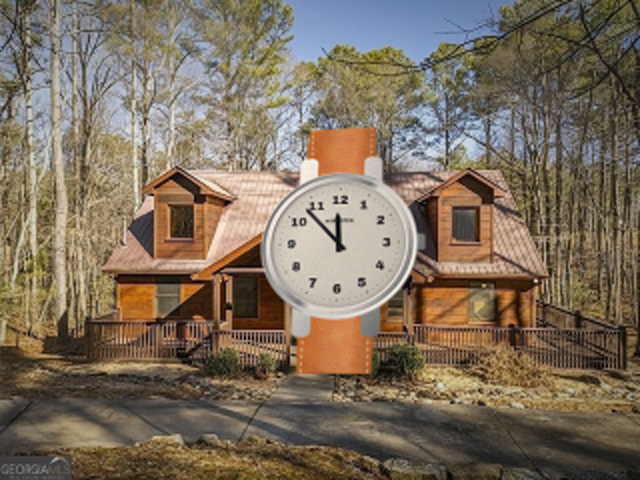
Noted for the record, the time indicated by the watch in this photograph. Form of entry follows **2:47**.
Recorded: **11:53**
